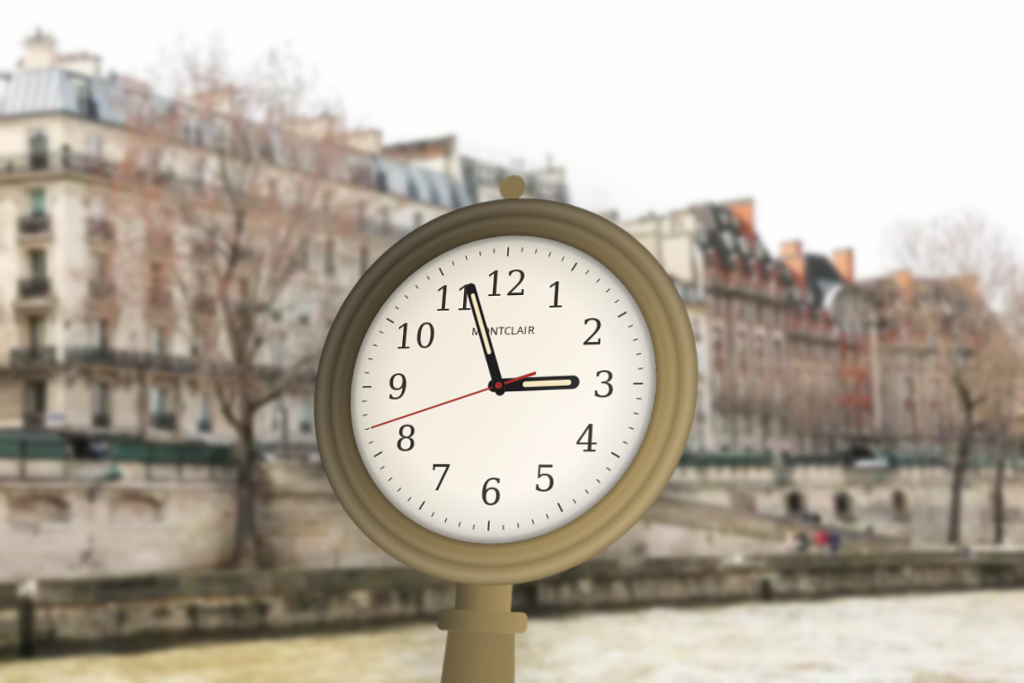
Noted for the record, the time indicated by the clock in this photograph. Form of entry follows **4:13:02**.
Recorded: **2:56:42**
